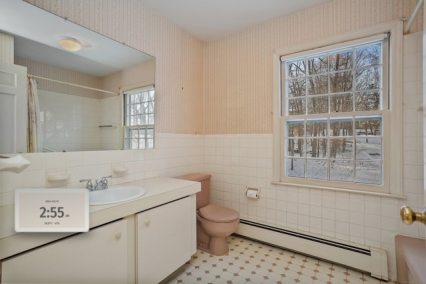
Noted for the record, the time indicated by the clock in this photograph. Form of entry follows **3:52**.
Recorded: **2:55**
